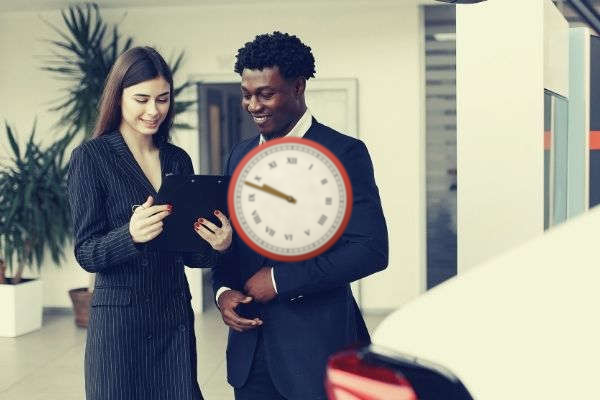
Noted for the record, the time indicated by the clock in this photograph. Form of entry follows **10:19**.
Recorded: **9:48**
